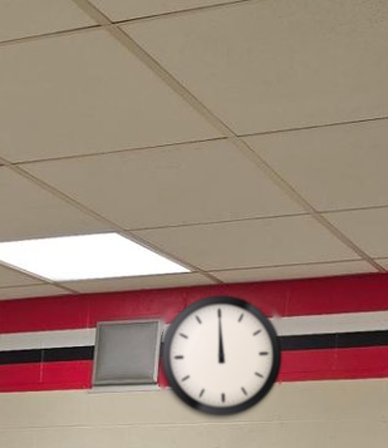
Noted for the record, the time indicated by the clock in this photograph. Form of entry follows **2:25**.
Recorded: **12:00**
